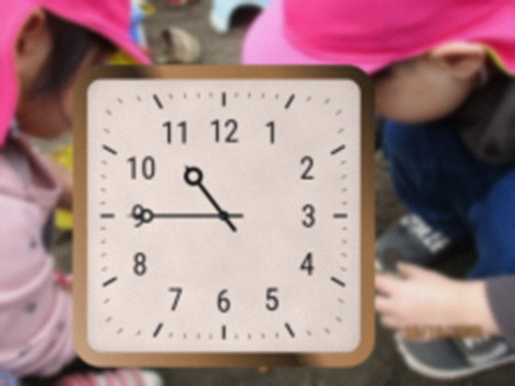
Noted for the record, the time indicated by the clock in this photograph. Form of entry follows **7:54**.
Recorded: **10:45**
